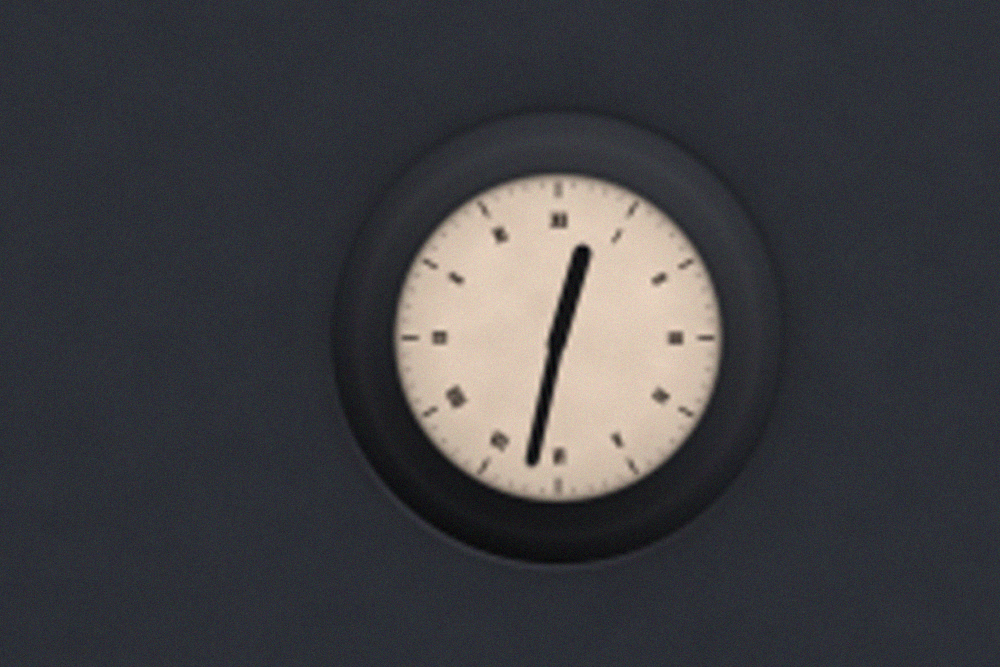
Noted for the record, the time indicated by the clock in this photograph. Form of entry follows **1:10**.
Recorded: **12:32**
